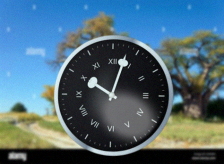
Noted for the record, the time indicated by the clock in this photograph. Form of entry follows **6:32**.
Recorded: **10:03**
